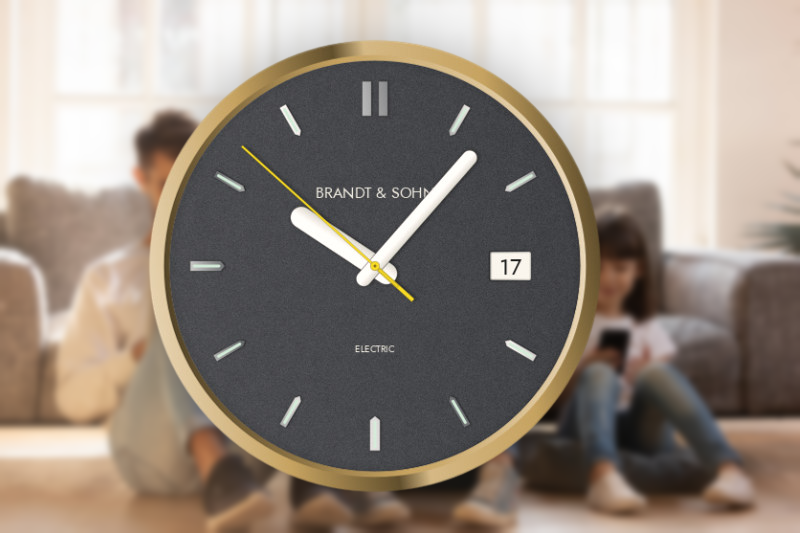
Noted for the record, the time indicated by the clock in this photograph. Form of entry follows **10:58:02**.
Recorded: **10:06:52**
